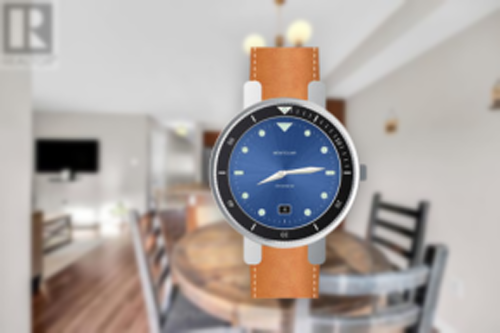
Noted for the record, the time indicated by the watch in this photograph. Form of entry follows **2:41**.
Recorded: **8:14**
